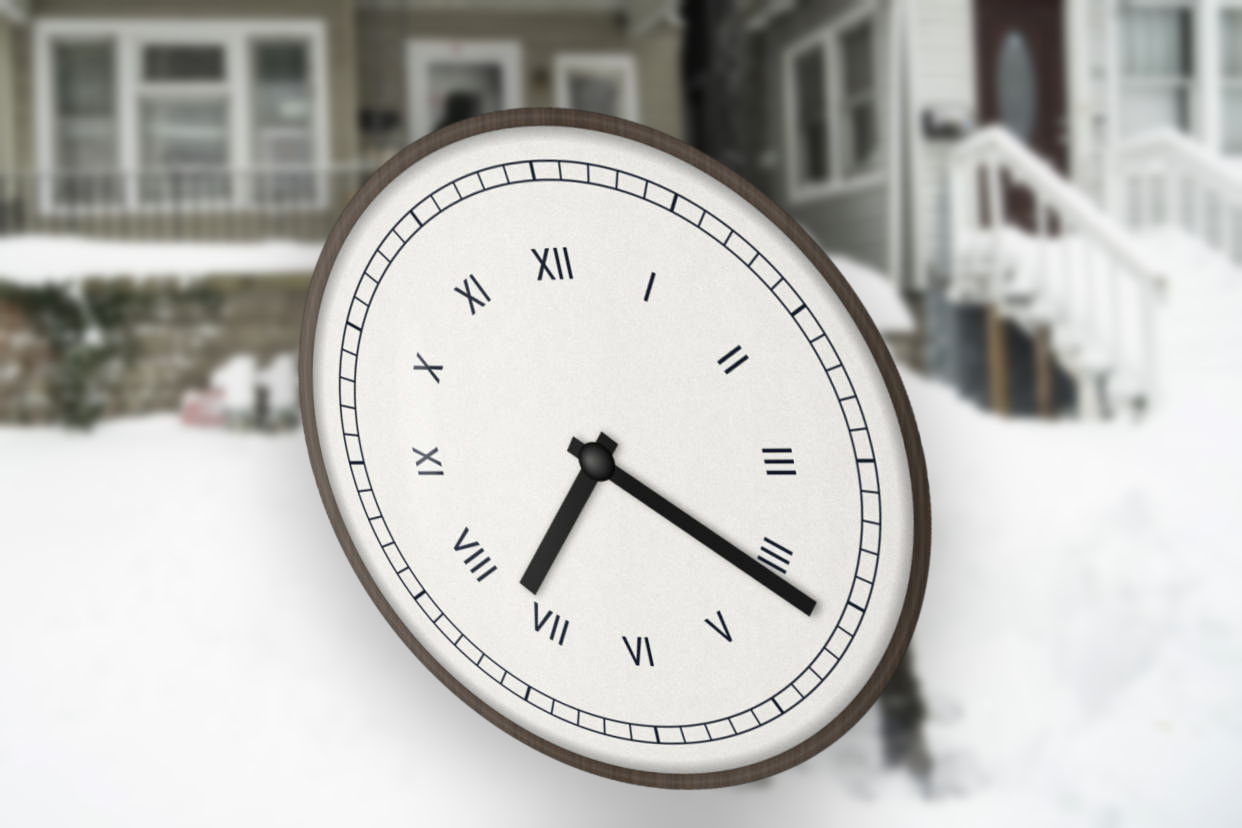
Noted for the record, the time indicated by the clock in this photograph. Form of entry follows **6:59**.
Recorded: **7:21**
